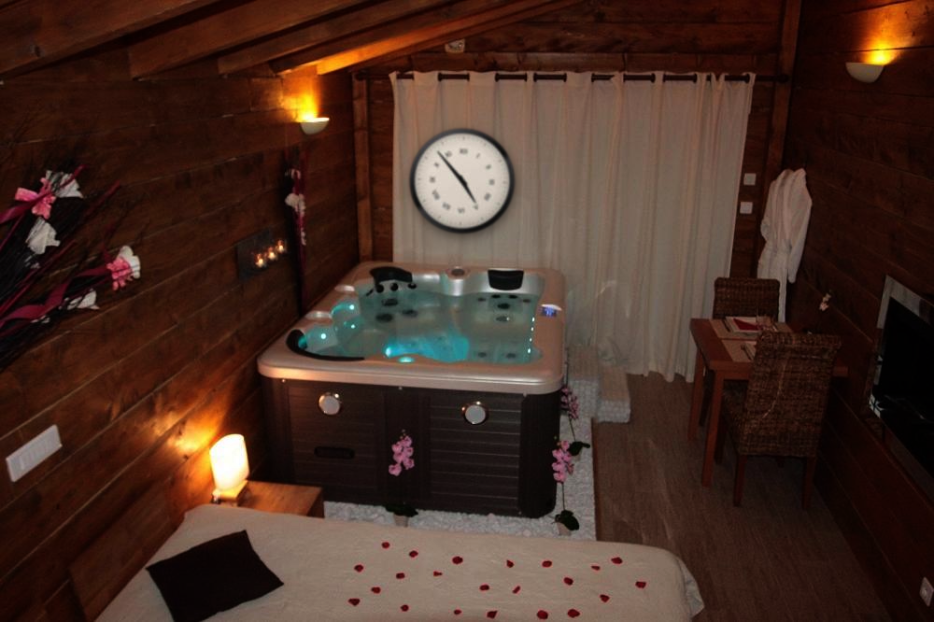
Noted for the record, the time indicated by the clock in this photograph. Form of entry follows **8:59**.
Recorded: **4:53**
